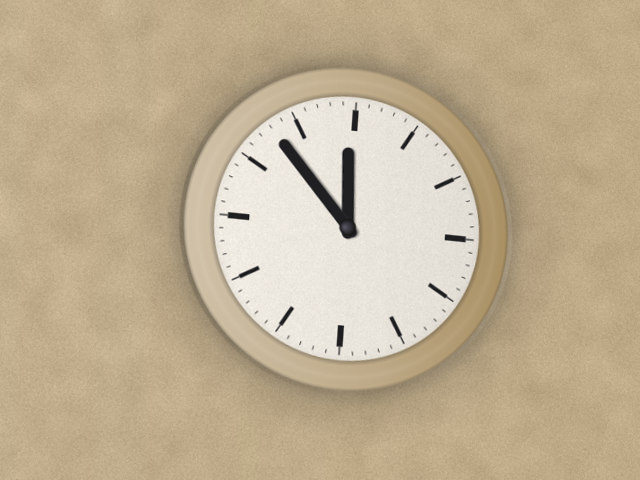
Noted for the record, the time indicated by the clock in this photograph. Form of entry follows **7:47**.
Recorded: **11:53**
